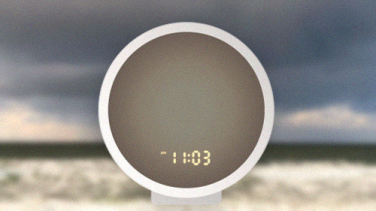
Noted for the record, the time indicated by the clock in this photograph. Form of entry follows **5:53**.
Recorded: **11:03**
